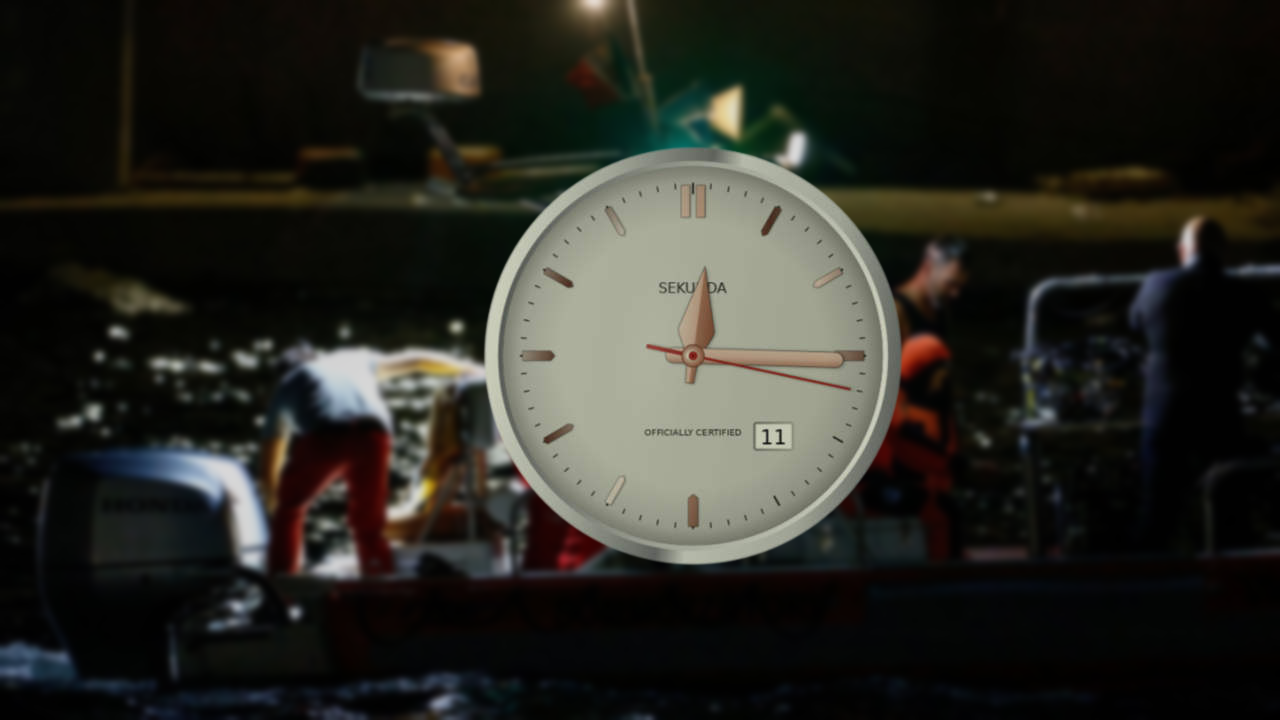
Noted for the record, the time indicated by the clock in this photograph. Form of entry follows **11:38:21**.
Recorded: **12:15:17**
